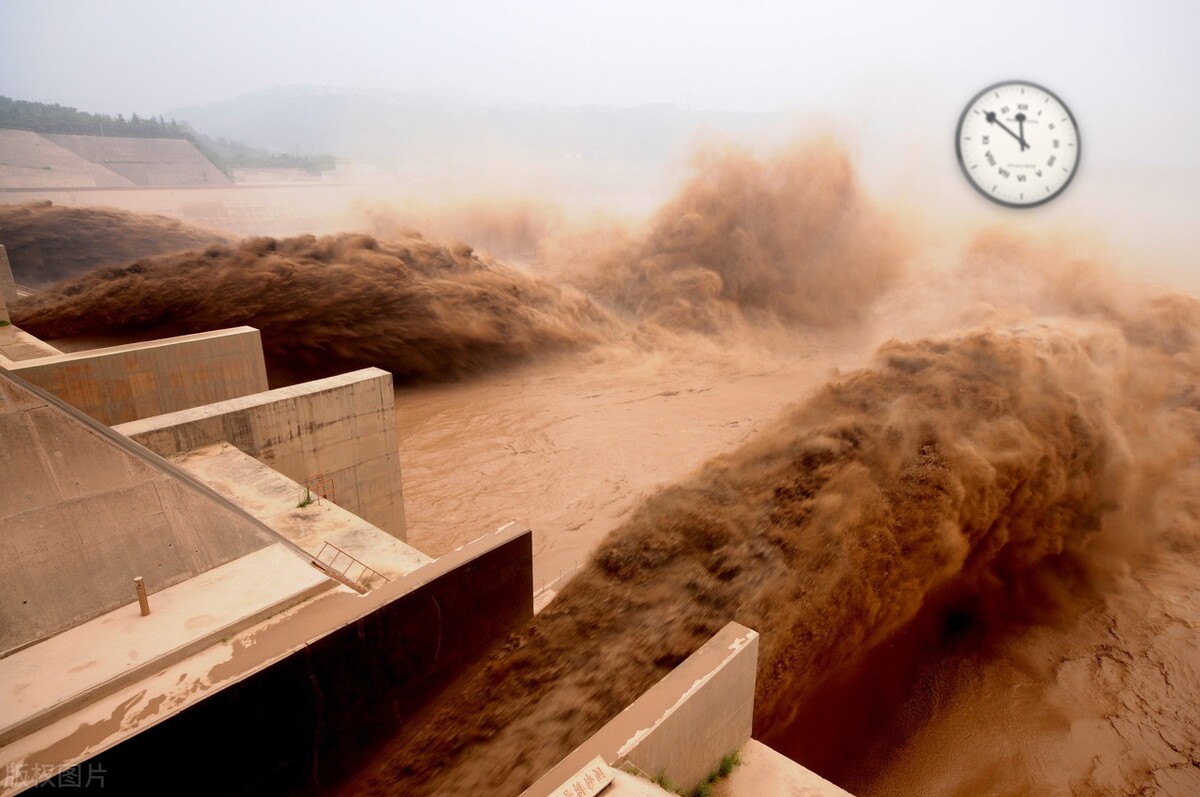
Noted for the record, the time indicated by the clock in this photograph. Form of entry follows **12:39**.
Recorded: **11:51**
